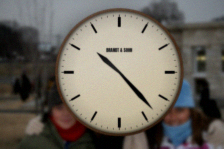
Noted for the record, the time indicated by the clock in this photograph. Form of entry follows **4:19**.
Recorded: **10:23**
